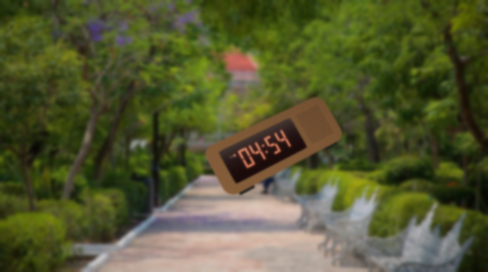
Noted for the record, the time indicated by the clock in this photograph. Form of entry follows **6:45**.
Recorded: **4:54**
